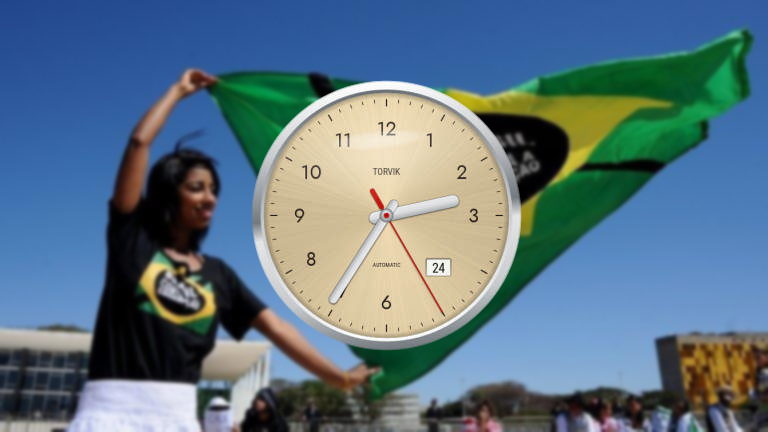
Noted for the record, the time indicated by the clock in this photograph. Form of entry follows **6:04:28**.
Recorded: **2:35:25**
